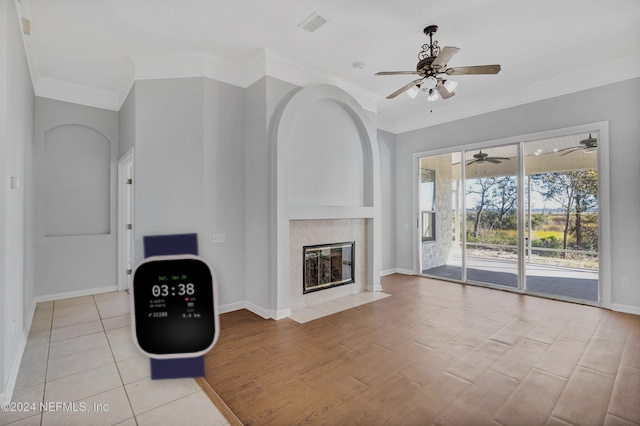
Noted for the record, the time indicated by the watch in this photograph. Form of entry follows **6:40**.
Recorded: **3:38**
